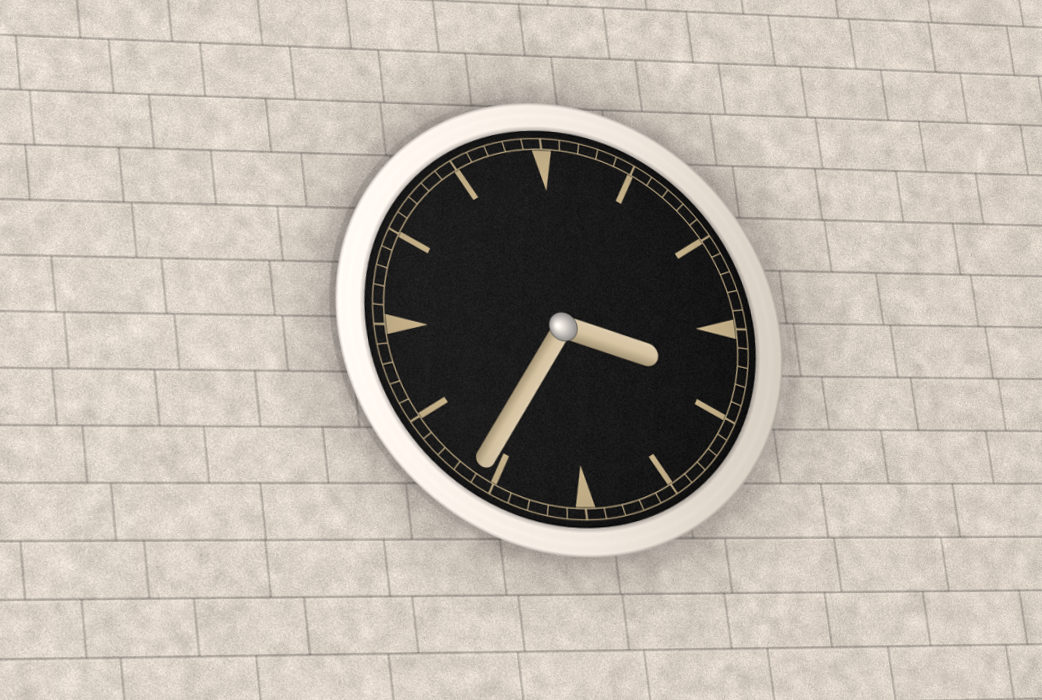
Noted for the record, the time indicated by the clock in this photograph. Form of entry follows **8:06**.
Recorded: **3:36**
